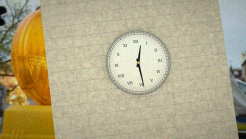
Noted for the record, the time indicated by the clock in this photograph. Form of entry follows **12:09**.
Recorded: **12:29**
